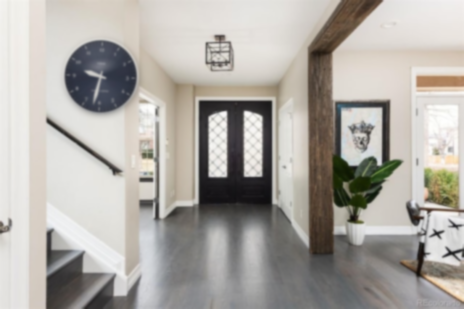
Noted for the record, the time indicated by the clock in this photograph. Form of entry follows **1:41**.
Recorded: **9:32**
